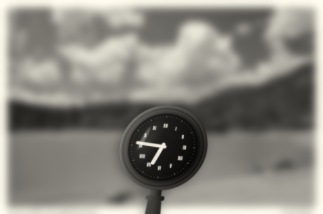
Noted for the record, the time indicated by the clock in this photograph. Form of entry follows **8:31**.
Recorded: **6:46**
